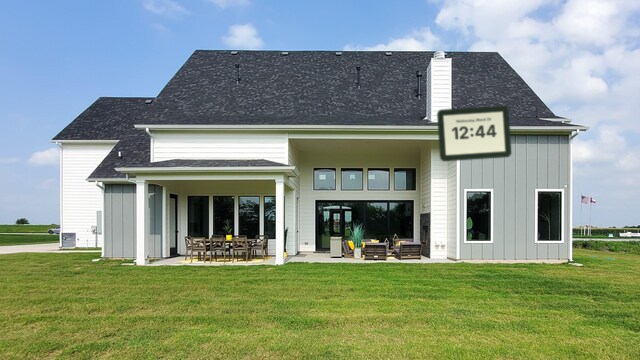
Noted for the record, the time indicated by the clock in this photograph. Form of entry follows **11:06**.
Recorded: **12:44**
